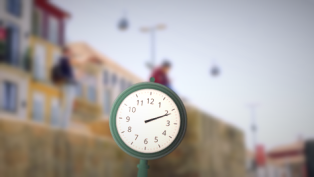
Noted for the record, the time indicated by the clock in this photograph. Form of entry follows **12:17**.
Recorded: **2:11**
